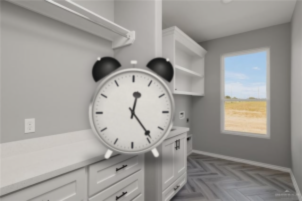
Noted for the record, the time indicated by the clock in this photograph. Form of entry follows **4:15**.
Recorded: **12:24**
